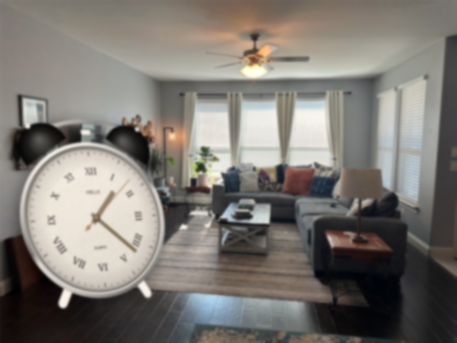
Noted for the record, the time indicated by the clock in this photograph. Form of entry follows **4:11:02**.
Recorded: **1:22:08**
